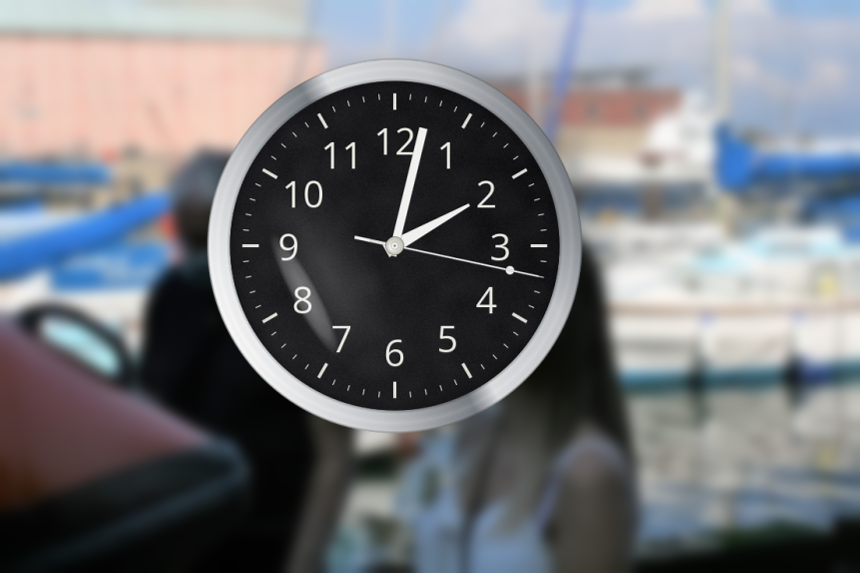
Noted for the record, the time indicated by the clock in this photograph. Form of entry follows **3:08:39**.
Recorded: **2:02:17**
